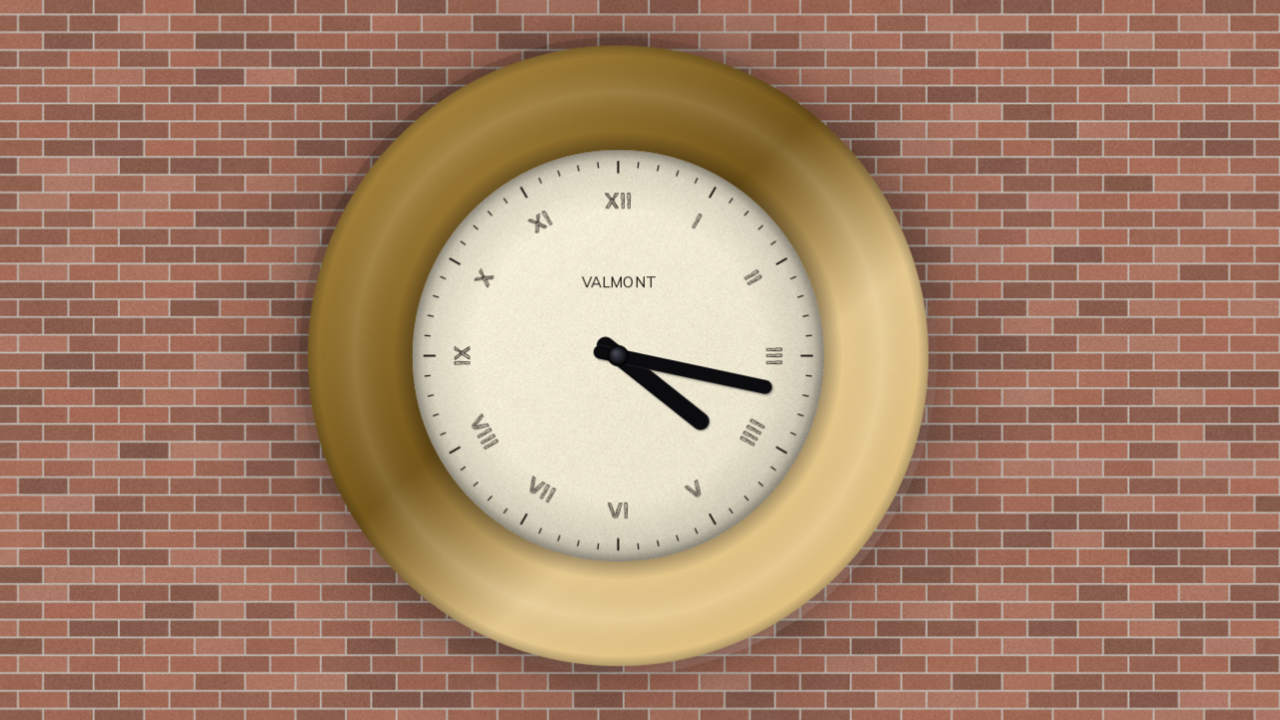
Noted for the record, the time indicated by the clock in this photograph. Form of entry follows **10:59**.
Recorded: **4:17**
